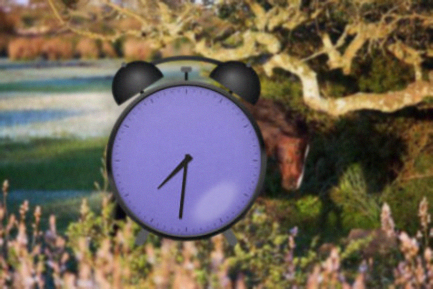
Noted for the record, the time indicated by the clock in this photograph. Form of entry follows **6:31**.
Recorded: **7:31**
